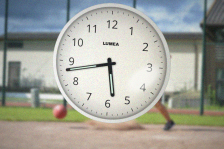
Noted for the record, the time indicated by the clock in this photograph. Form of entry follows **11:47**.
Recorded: **5:43**
